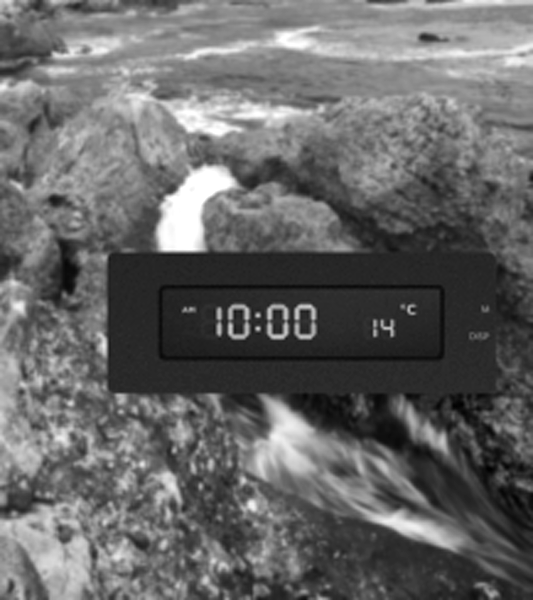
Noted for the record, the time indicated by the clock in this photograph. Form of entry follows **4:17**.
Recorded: **10:00**
